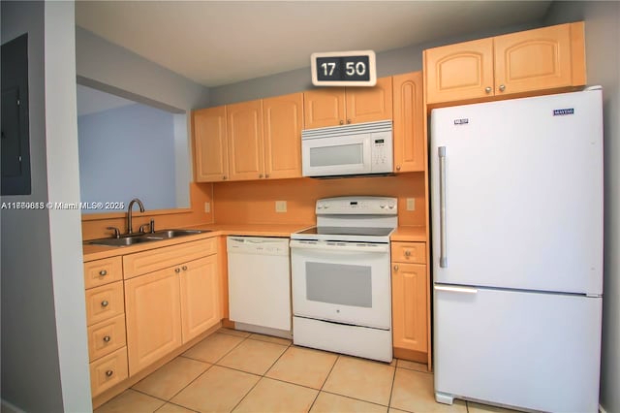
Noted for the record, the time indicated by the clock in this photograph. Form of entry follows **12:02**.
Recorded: **17:50**
